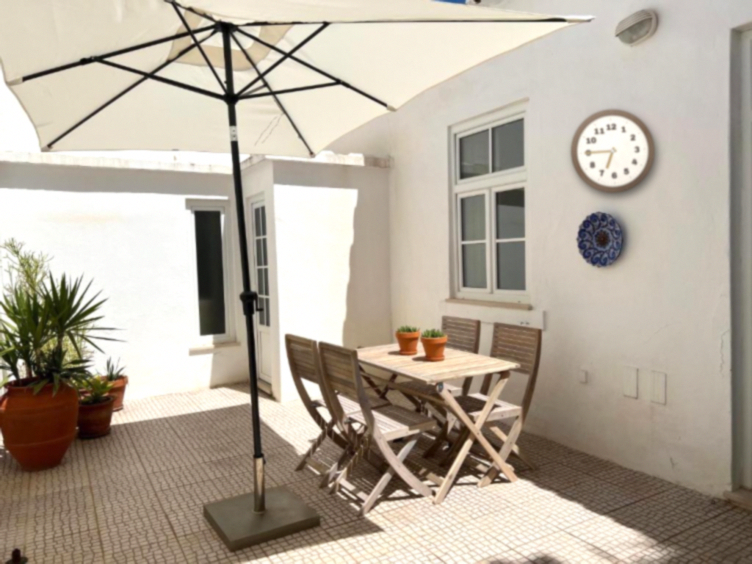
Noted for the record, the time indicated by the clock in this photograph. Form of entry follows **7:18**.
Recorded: **6:45**
